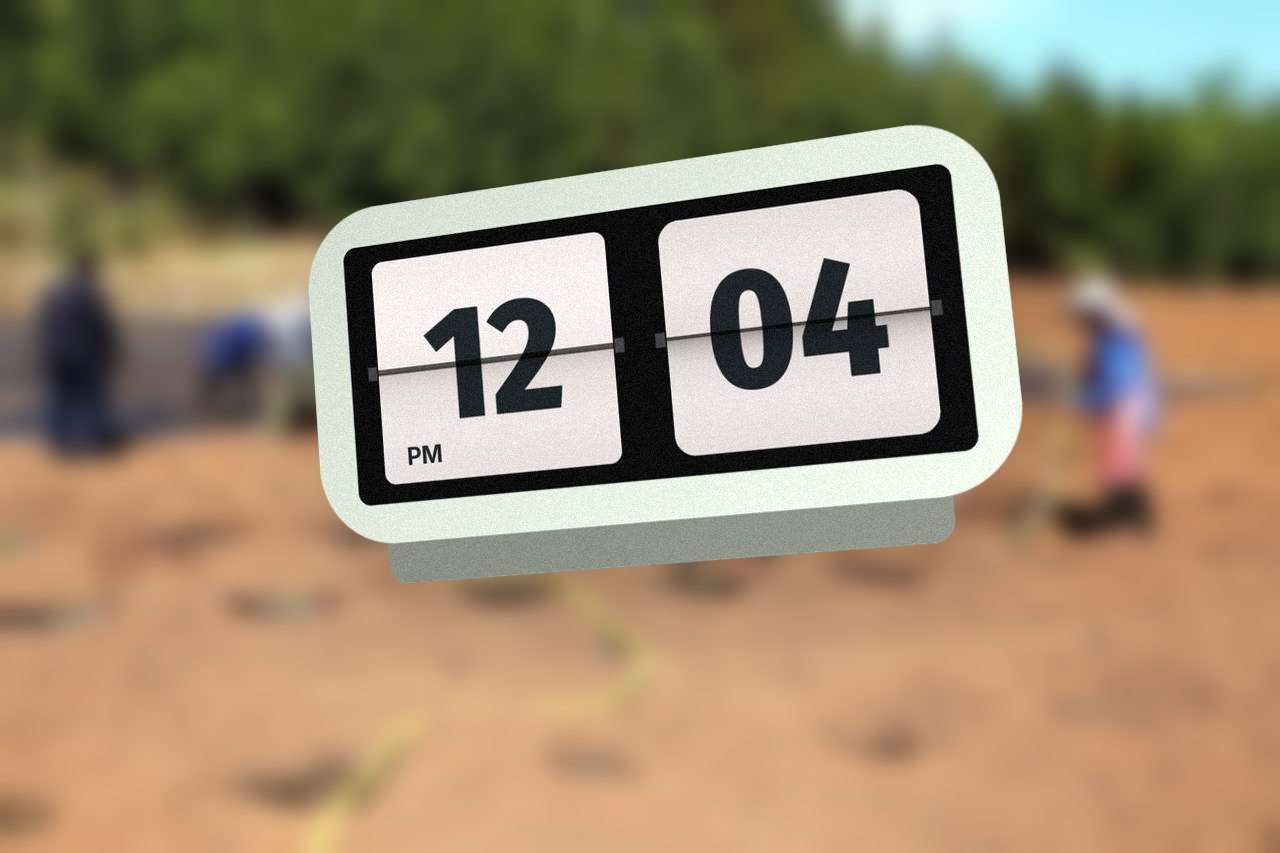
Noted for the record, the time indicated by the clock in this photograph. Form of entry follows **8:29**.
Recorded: **12:04**
